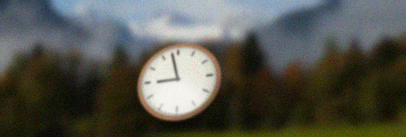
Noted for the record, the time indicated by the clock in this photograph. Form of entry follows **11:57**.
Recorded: **8:58**
